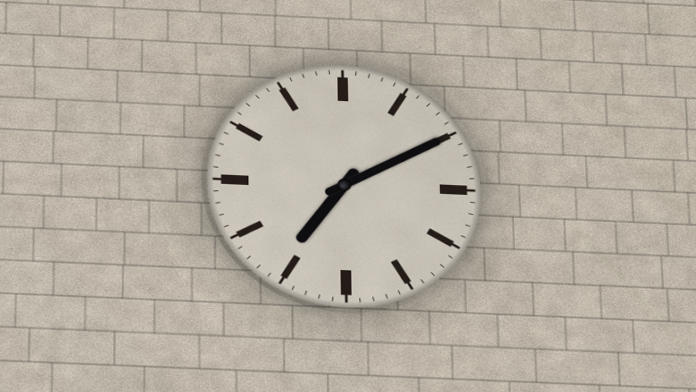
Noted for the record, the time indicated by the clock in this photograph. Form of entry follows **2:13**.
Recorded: **7:10**
